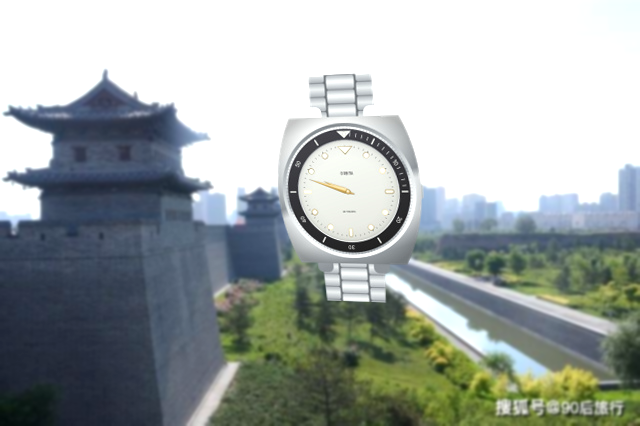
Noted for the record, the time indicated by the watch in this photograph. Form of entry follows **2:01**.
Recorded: **9:48**
